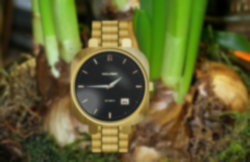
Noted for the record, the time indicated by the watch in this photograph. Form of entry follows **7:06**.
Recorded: **1:45**
